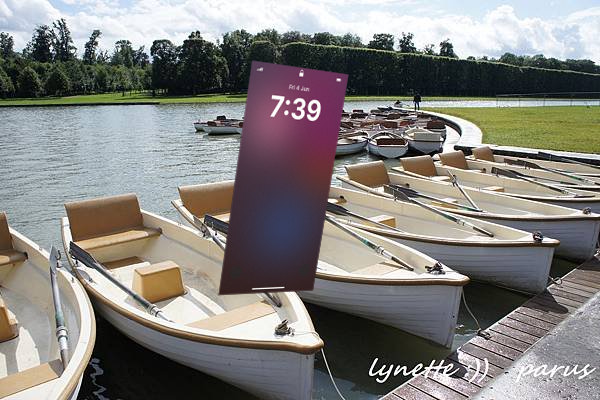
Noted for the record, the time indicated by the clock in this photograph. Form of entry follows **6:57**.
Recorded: **7:39**
